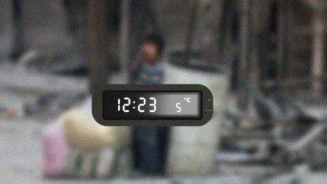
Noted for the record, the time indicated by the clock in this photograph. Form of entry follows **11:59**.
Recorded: **12:23**
